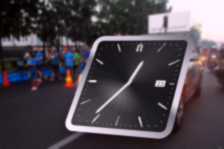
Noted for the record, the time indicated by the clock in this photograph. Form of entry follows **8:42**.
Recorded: **12:36**
